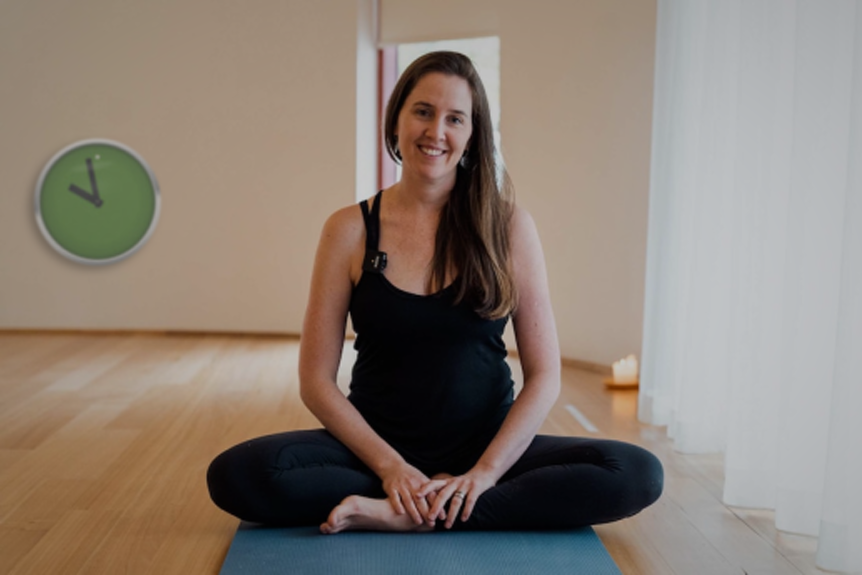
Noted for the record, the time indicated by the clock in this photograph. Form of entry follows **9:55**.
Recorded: **9:58**
